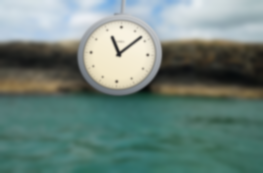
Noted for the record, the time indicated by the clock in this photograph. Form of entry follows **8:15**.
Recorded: **11:08**
